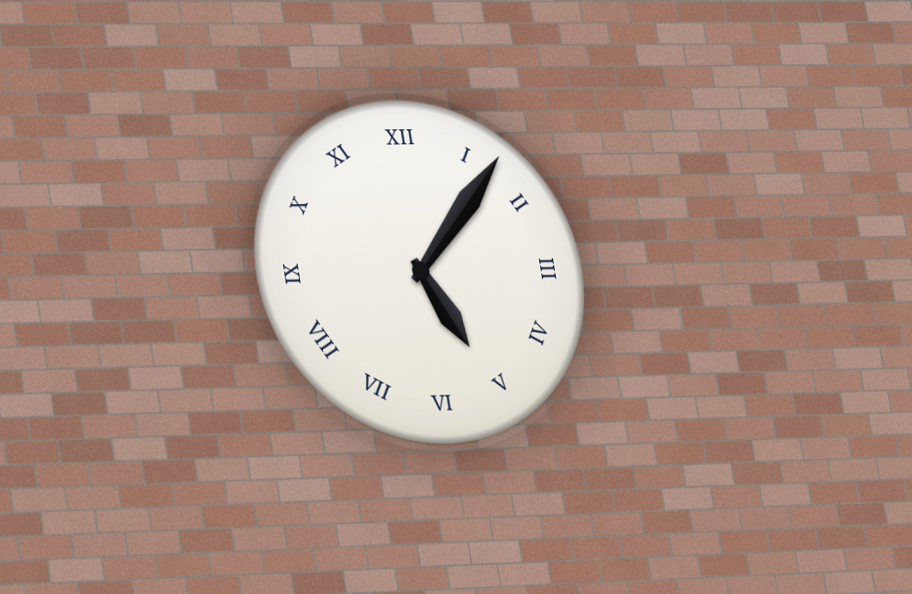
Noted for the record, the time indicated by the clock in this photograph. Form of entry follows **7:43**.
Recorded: **5:07**
